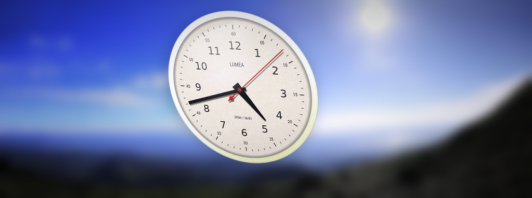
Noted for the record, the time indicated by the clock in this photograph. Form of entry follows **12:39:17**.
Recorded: **4:42:08**
